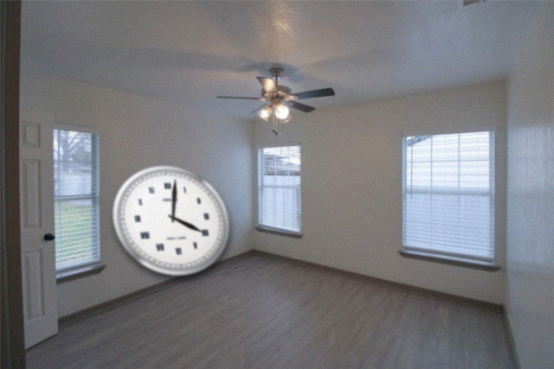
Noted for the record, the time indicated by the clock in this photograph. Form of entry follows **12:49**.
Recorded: **4:02**
